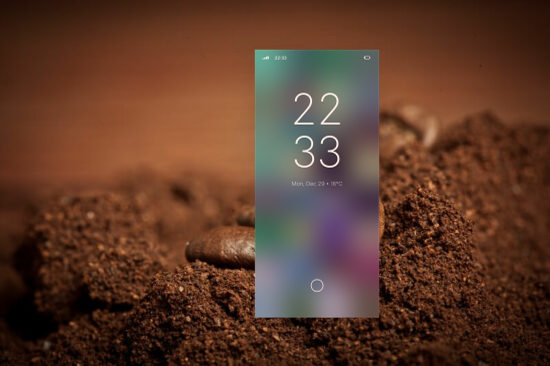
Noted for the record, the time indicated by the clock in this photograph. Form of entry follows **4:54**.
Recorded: **22:33**
